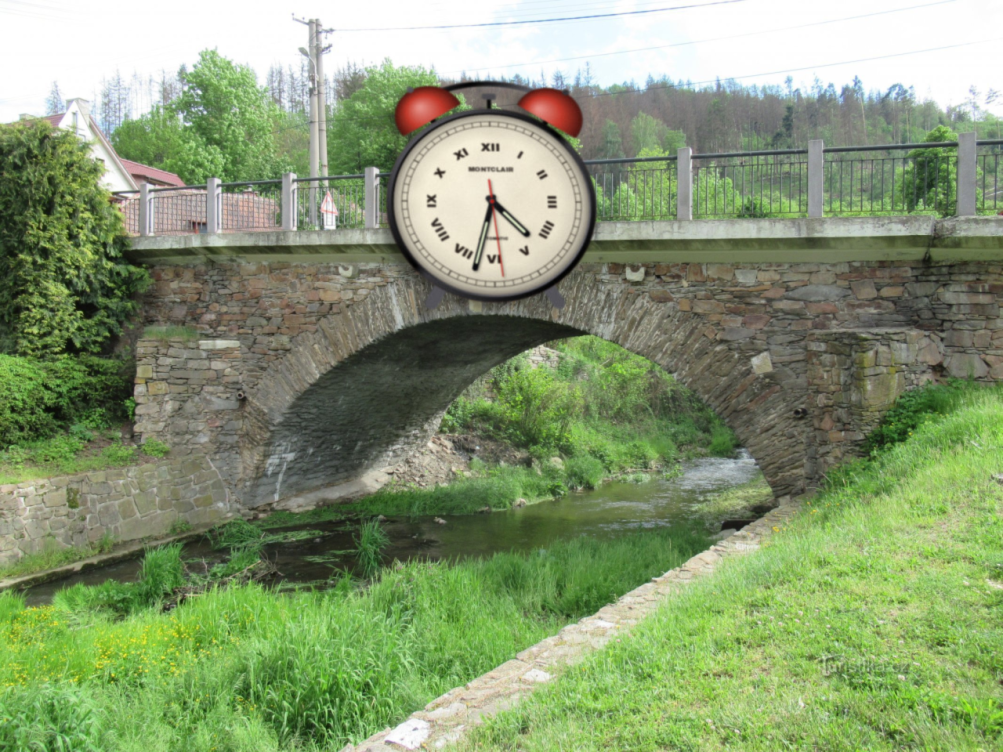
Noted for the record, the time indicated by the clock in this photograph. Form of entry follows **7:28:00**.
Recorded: **4:32:29**
